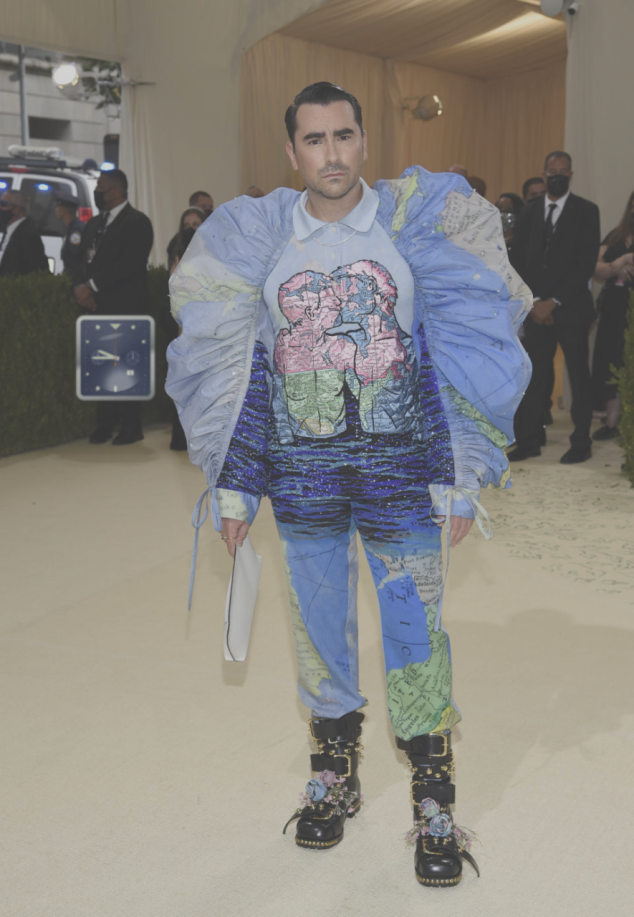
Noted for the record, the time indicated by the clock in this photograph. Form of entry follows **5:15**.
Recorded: **9:45**
